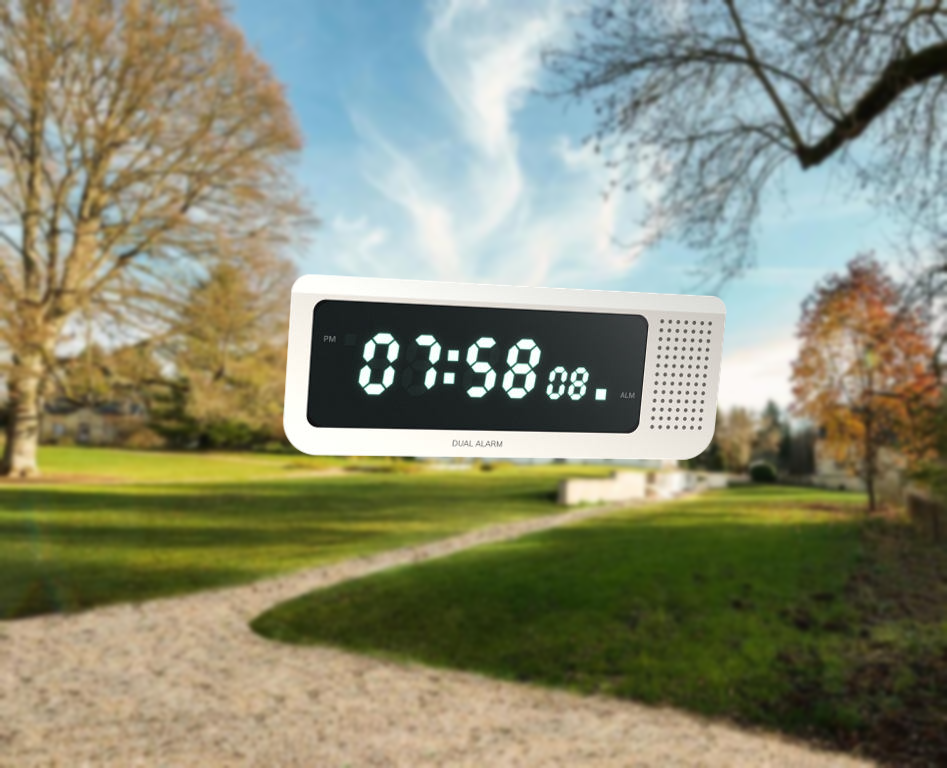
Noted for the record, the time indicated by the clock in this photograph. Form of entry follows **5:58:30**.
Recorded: **7:58:08**
